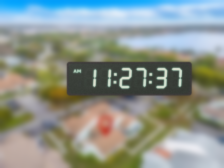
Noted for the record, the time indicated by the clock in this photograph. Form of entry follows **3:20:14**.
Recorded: **11:27:37**
